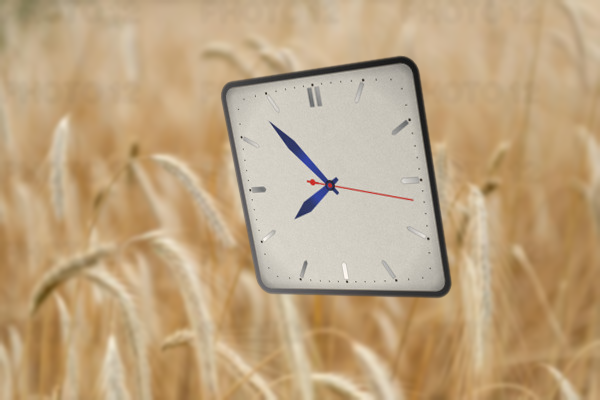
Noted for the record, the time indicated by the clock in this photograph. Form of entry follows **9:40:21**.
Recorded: **7:53:17**
